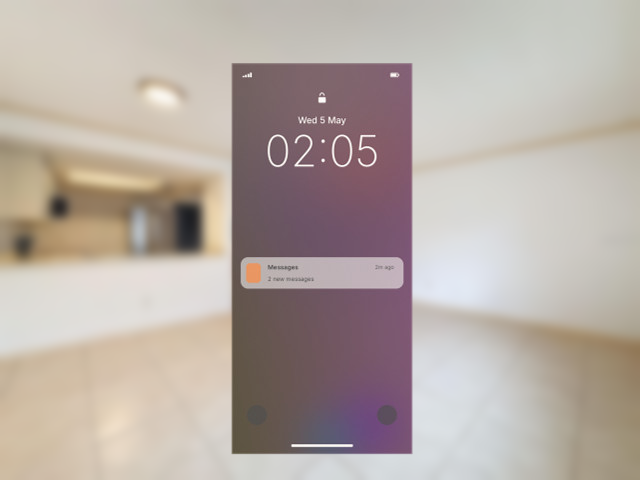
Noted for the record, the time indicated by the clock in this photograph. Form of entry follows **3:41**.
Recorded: **2:05**
